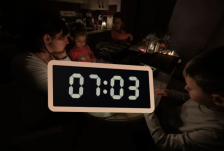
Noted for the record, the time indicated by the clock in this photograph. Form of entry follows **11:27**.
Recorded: **7:03**
